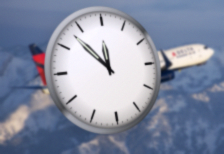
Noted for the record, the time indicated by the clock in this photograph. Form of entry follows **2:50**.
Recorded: **11:53**
